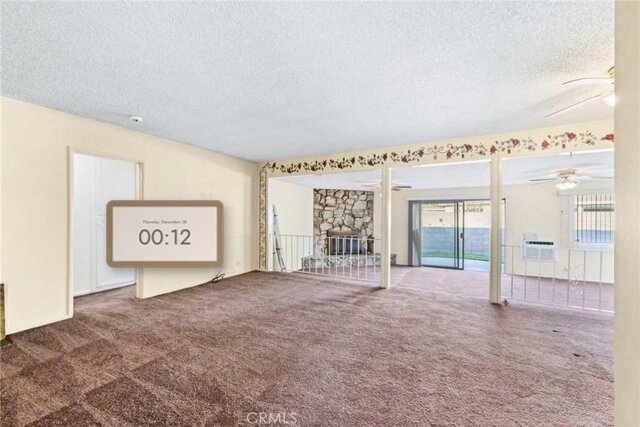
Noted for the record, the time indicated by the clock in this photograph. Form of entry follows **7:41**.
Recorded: **0:12**
